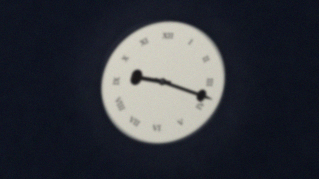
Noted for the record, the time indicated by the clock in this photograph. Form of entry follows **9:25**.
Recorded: **9:18**
